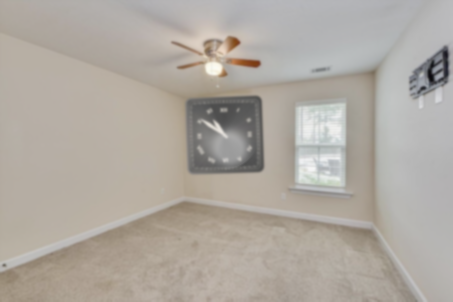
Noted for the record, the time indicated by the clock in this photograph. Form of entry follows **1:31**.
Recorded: **10:51**
